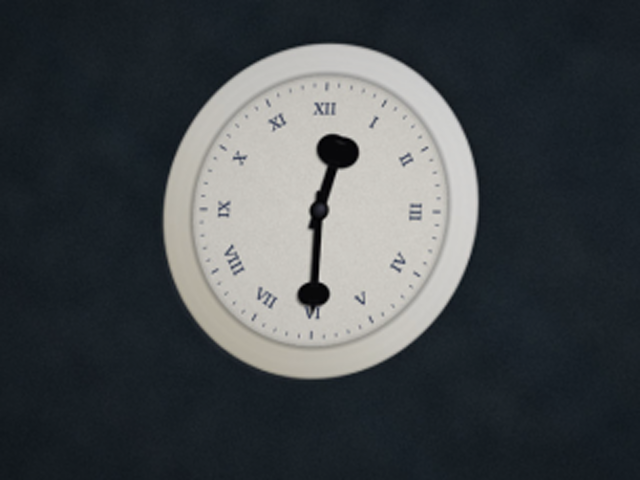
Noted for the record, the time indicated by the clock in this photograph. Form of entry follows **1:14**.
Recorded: **12:30**
